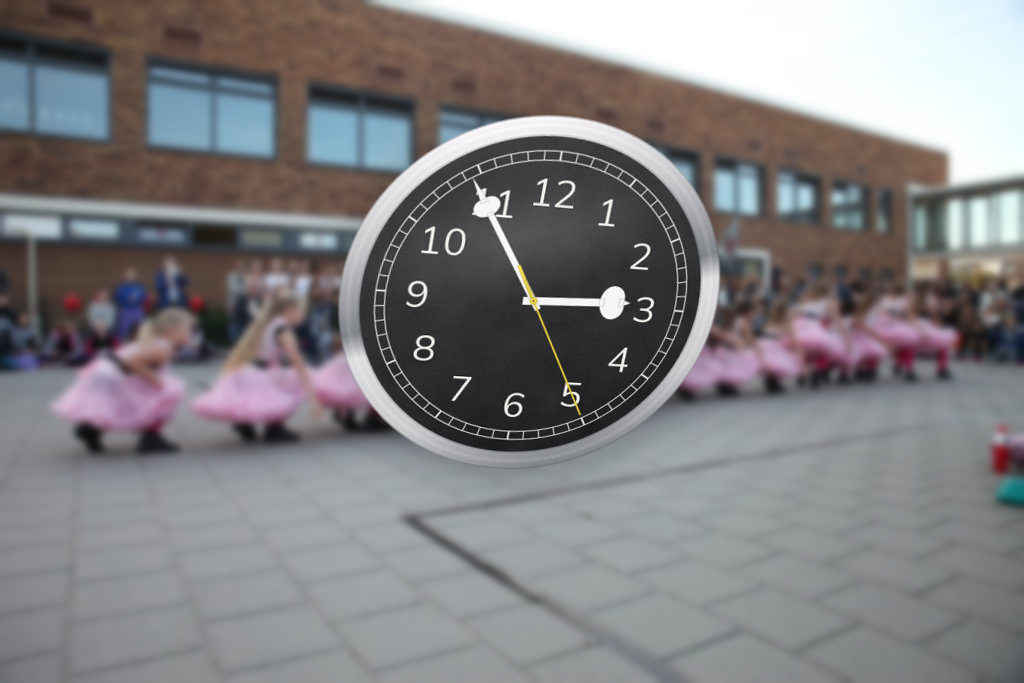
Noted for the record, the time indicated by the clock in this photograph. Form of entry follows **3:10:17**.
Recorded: **2:54:25**
